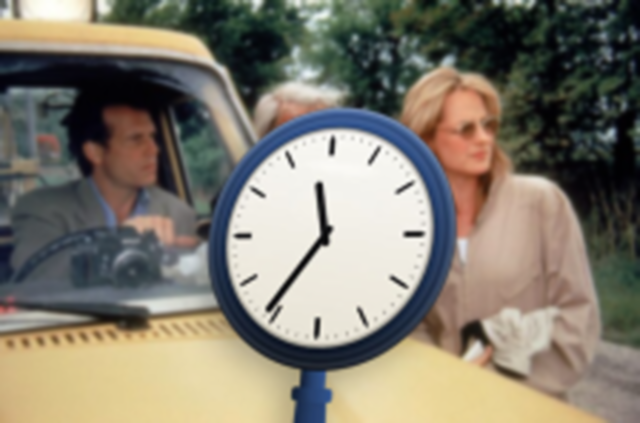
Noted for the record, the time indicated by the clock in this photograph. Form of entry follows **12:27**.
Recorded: **11:36**
